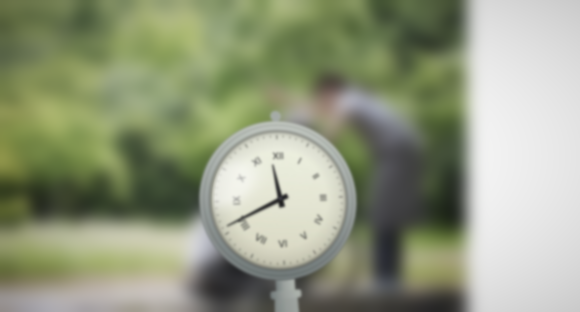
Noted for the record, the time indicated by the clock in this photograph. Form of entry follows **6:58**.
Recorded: **11:41**
